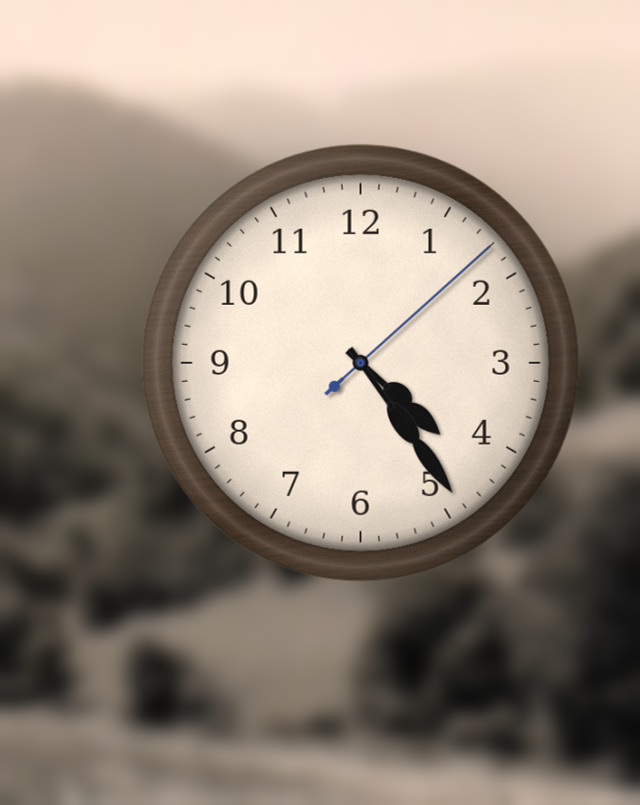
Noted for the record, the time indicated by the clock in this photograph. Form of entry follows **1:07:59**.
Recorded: **4:24:08**
